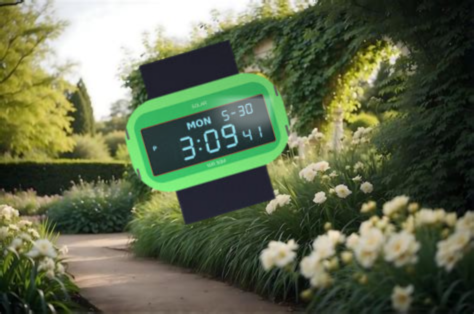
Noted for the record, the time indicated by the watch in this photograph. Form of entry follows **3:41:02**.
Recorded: **3:09:41**
